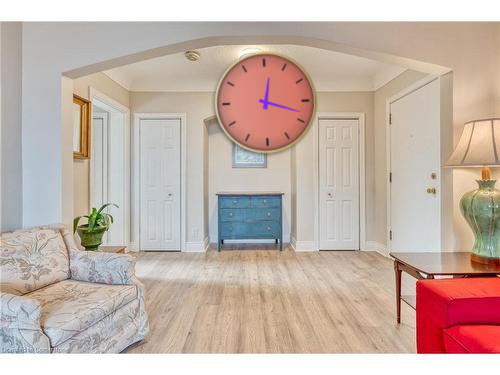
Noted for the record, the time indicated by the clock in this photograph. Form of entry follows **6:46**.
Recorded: **12:18**
